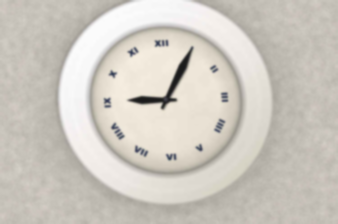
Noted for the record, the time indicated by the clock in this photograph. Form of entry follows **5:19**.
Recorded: **9:05**
